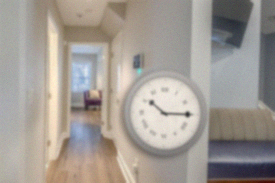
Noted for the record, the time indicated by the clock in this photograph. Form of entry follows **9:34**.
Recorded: **10:15**
